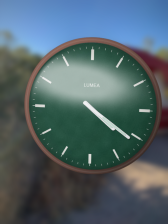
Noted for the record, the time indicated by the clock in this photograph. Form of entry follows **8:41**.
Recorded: **4:21**
